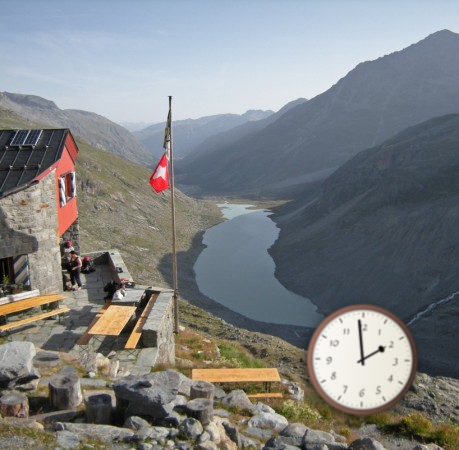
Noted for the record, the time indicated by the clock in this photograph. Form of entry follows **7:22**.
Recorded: **1:59**
